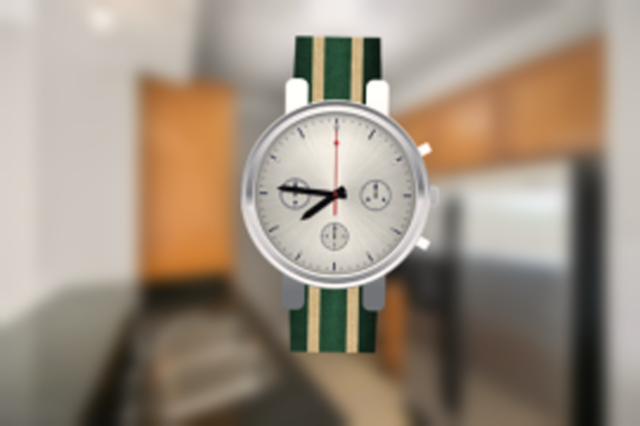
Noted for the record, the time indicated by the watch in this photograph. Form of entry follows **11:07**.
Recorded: **7:46**
